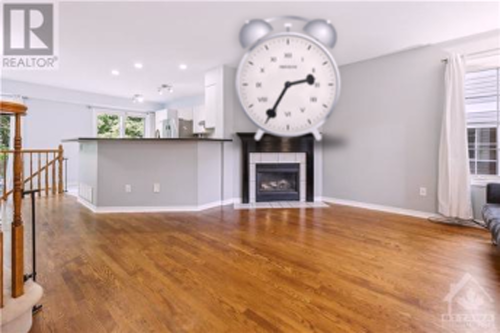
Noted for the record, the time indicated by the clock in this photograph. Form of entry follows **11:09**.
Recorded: **2:35**
